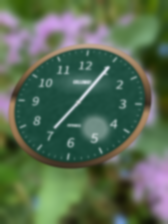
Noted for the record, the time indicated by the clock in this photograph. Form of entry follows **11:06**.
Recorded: **7:05**
